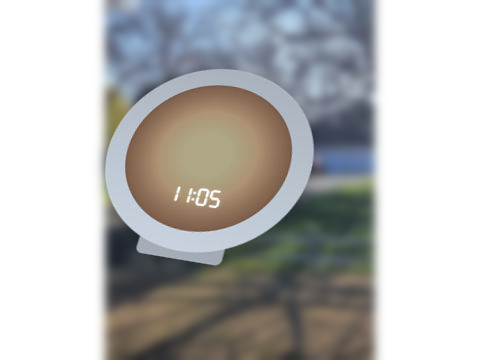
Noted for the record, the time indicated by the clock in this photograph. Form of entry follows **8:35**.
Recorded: **11:05**
